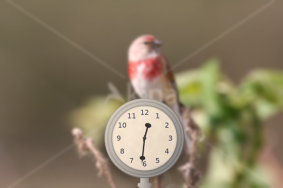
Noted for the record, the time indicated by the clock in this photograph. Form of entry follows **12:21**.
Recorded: **12:31**
